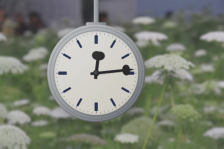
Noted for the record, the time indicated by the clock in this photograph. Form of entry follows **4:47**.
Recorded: **12:14**
